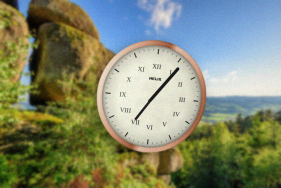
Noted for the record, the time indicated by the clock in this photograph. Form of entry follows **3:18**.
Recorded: **7:06**
